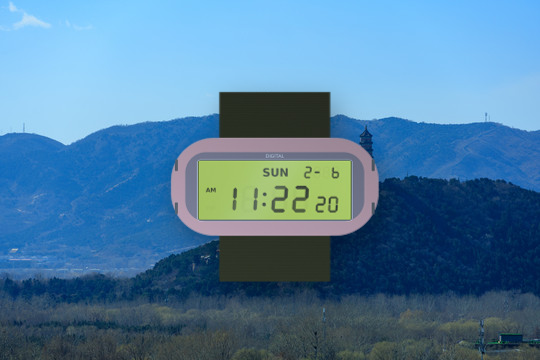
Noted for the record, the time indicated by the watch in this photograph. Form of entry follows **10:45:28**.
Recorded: **11:22:20**
